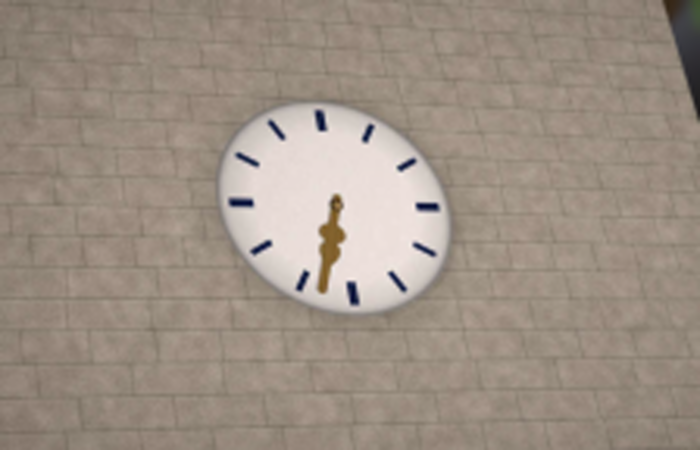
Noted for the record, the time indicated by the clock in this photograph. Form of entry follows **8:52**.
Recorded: **6:33**
